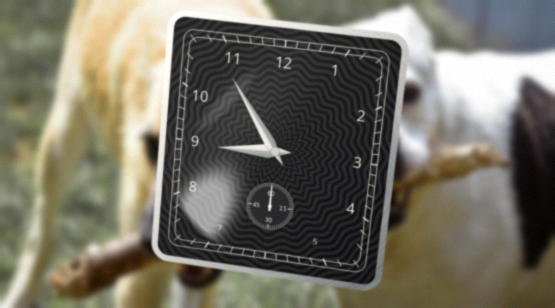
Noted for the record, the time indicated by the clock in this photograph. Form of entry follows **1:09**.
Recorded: **8:54**
